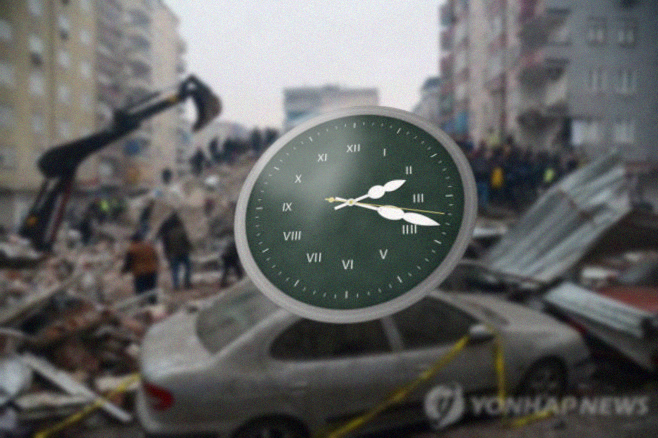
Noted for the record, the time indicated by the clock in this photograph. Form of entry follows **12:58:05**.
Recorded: **2:18:17**
